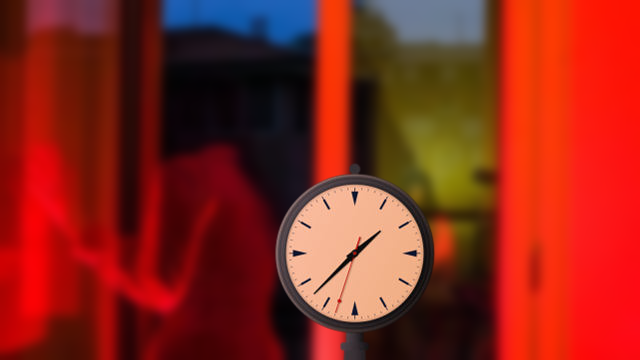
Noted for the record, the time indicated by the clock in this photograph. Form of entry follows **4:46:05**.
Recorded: **1:37:33**
